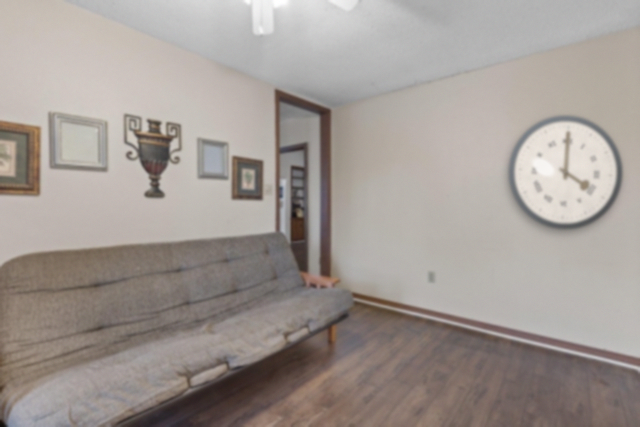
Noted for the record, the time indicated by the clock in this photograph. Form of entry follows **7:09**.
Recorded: **4:00**
